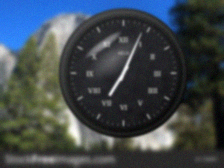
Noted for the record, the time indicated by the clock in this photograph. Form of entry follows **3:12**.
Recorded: **7:04**
